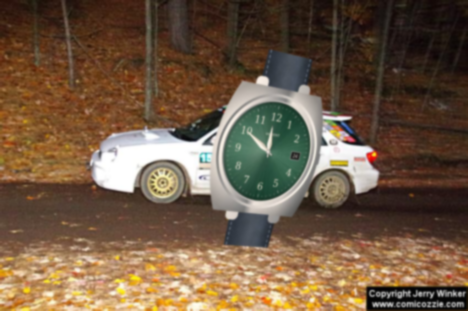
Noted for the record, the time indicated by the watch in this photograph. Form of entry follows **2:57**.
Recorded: **11:50**
